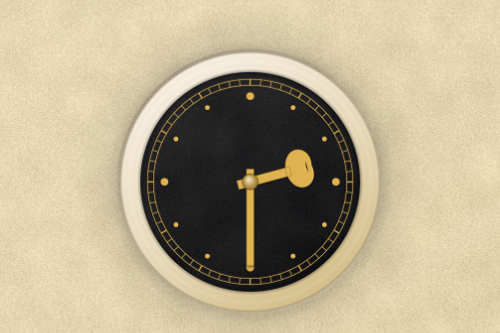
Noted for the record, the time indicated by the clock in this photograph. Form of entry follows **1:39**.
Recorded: **2:30**
